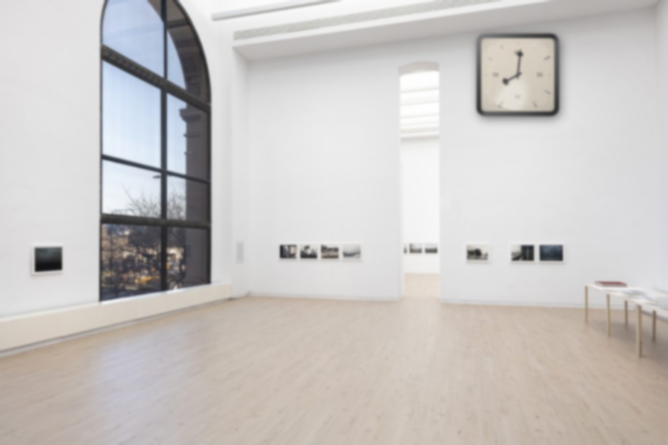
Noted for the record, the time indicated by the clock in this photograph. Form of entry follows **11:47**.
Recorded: **8:01**
